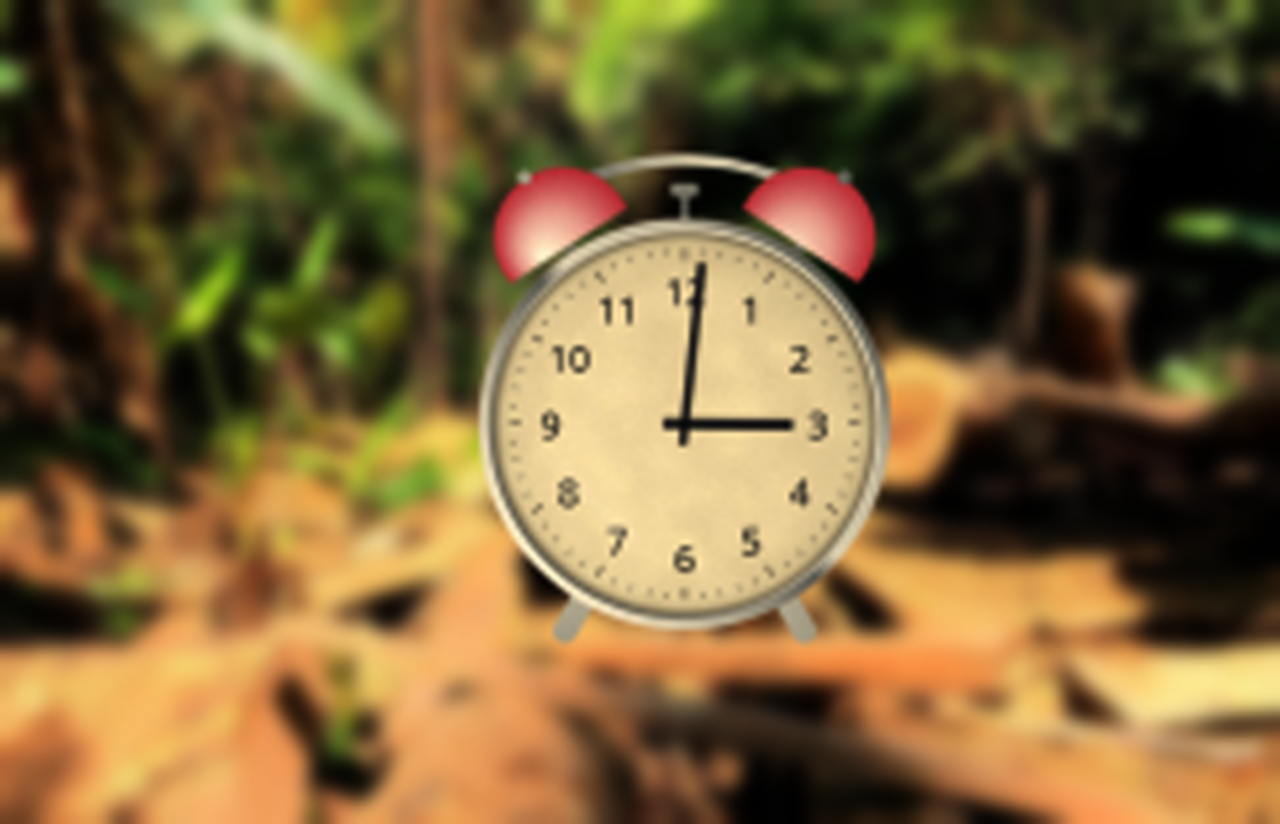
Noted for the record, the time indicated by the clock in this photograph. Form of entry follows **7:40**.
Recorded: **3:01**
